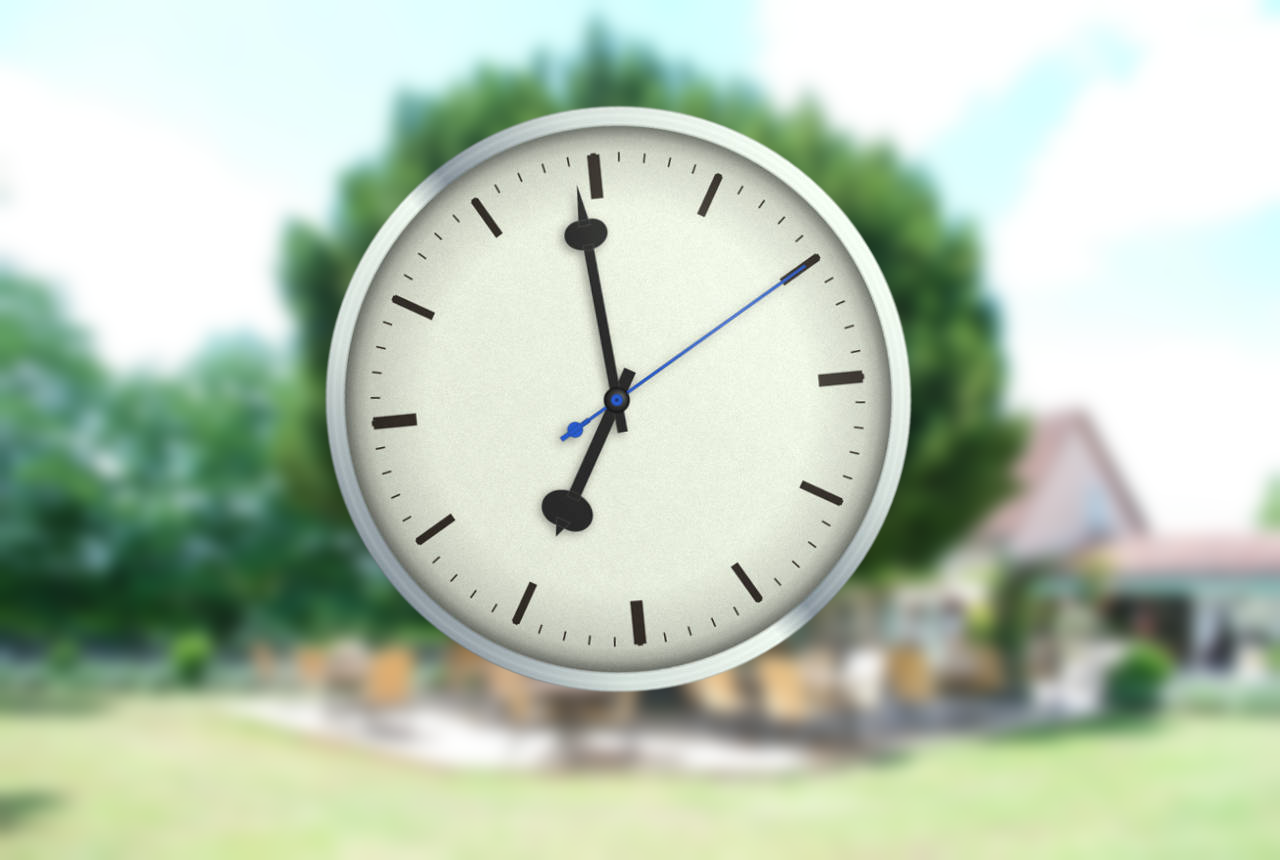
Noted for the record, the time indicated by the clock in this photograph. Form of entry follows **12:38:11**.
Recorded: **6:59:10**
